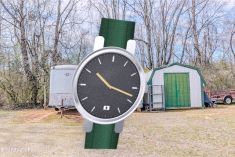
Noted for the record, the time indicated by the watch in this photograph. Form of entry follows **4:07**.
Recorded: **10:18**
